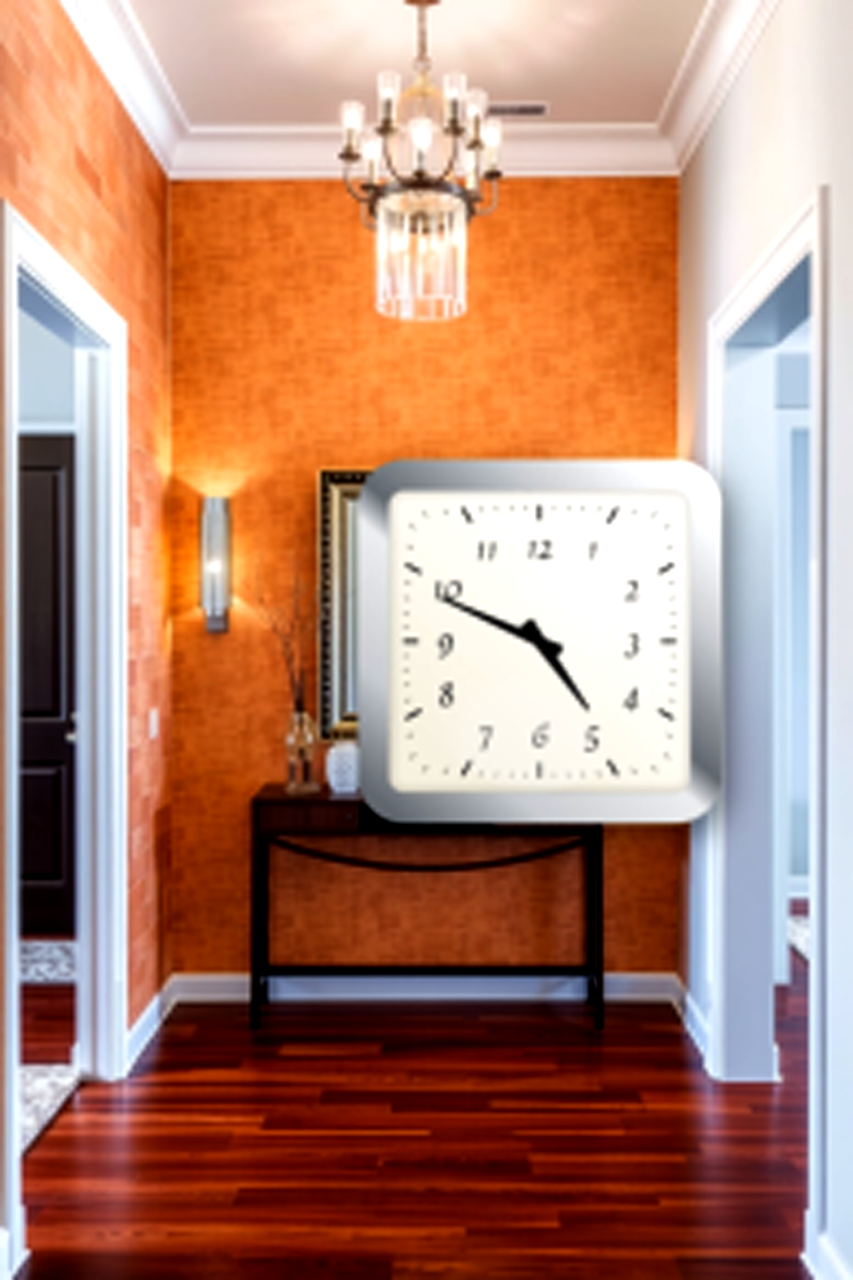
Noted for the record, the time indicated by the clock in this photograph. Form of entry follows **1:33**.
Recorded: **4:49**
